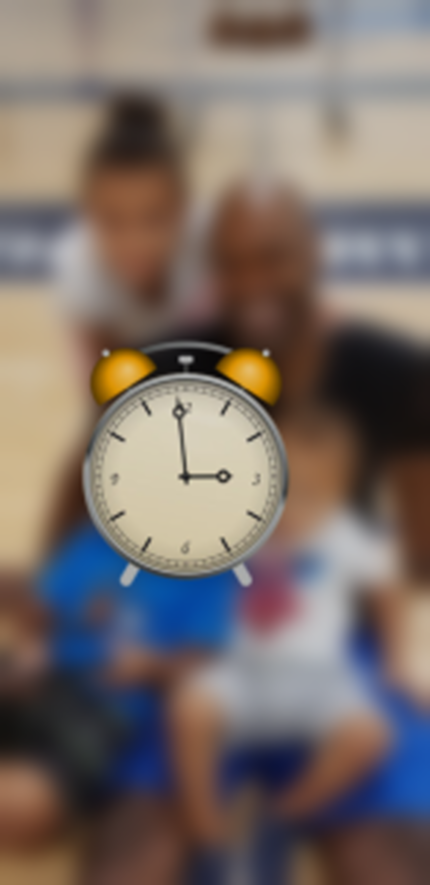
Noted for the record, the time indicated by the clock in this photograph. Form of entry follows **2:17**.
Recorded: **2:59**
